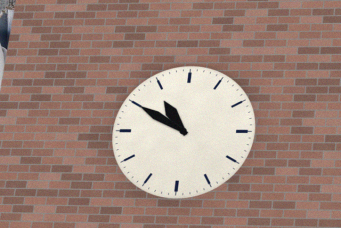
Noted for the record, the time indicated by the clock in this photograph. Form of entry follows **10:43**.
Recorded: **10:50**
